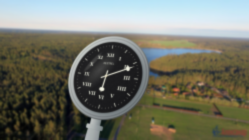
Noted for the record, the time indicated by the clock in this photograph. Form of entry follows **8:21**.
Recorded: **6:11**
